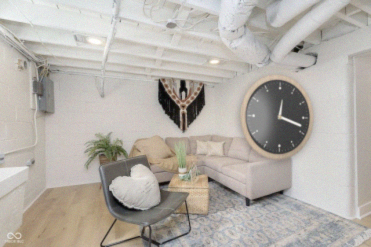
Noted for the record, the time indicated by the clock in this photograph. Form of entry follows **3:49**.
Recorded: **12:18**
